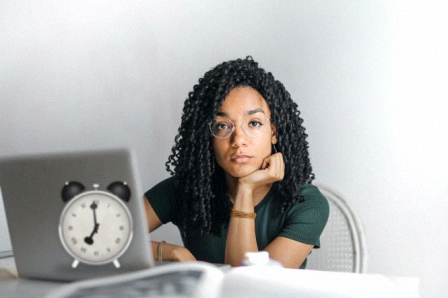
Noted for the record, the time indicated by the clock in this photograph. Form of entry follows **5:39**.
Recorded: **6:59**
